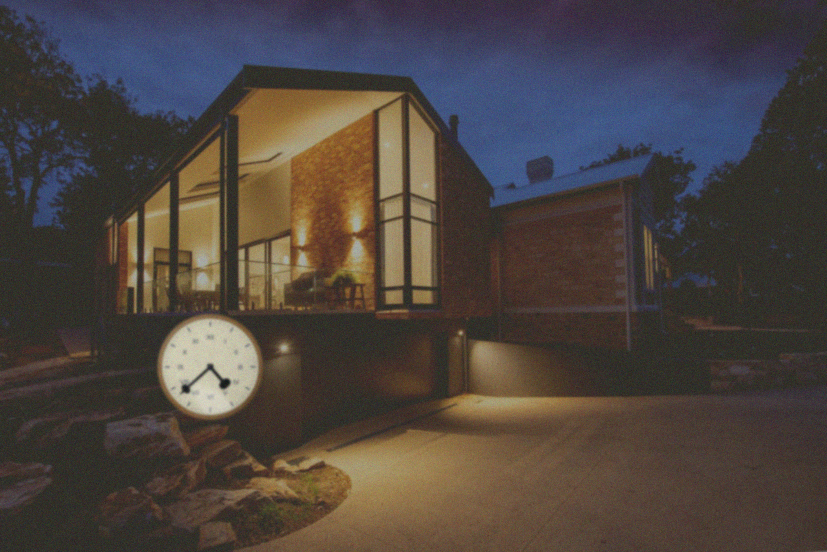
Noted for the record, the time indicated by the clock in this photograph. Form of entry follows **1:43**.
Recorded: **4:38**
